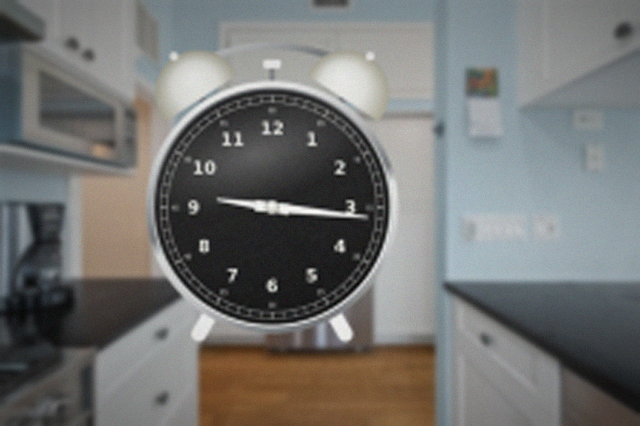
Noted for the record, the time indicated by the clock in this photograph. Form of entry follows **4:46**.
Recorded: **9:16**
